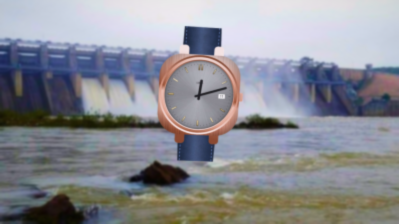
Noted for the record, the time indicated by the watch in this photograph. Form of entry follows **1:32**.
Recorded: **12:12**
